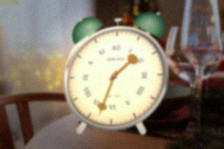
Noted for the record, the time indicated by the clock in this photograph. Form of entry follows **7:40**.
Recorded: **1:33**
